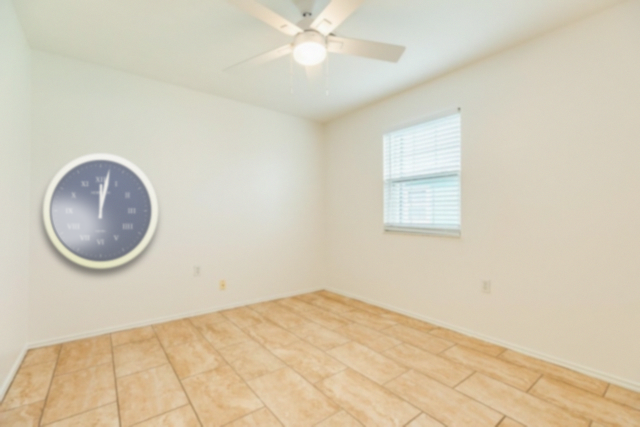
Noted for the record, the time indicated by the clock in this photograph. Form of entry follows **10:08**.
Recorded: **12:02**
